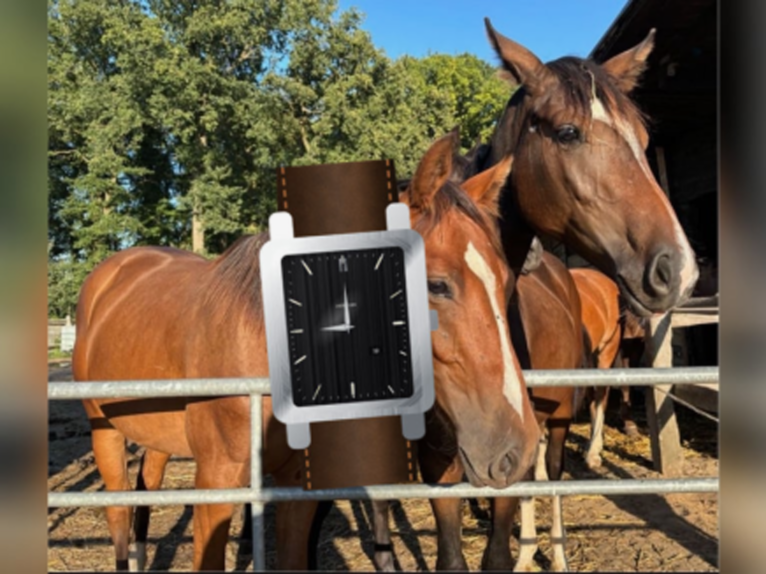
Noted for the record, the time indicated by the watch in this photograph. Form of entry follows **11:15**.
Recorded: **9:00**
